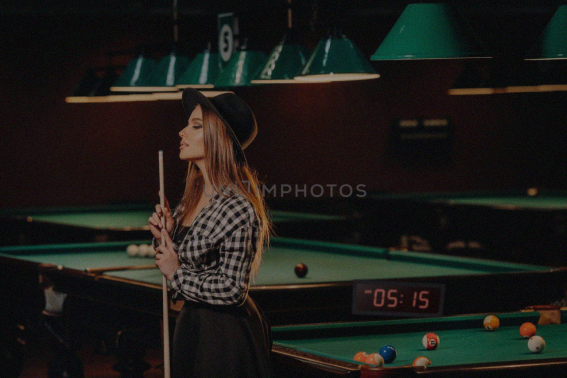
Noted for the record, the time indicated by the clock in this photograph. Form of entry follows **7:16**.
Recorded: **5:15**
